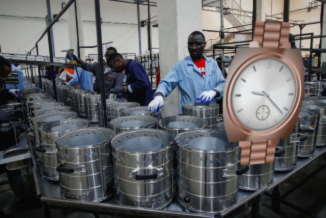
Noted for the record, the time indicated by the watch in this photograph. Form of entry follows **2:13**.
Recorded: **9:22**
